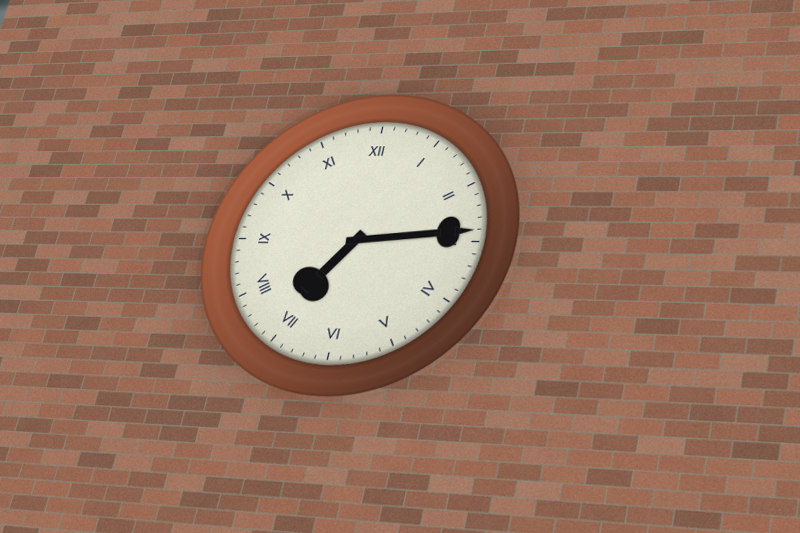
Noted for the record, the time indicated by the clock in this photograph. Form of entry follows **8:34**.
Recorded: **7:14**
